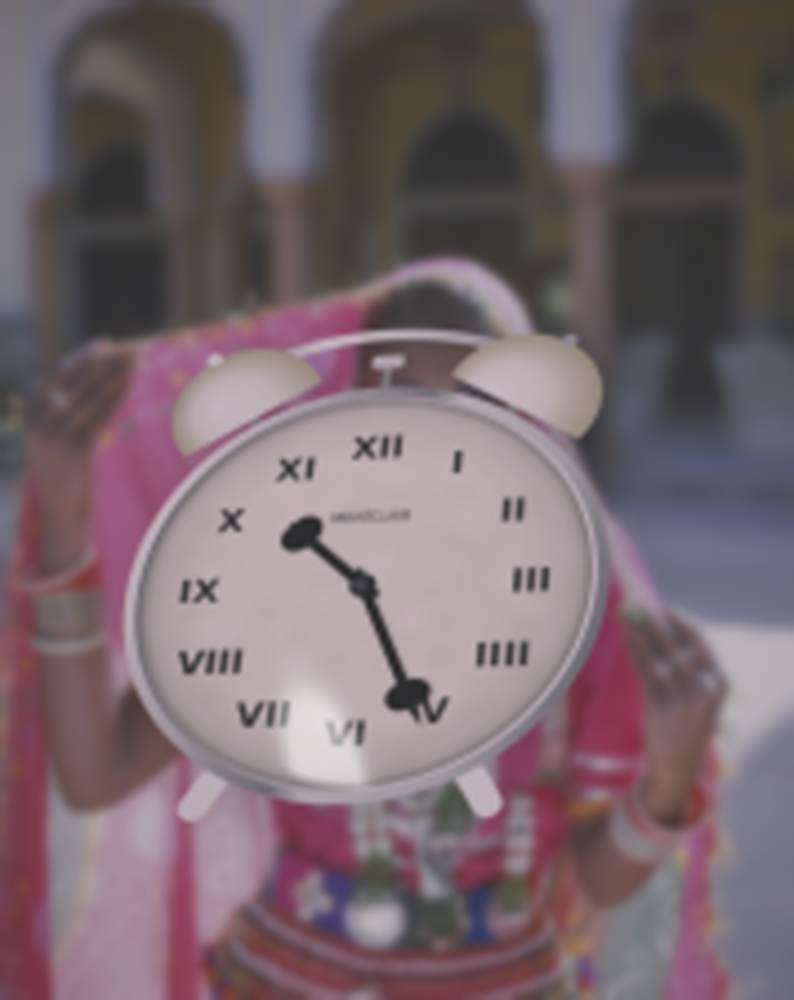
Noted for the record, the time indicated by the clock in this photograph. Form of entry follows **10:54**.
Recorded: **10:26**
